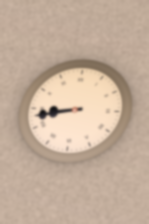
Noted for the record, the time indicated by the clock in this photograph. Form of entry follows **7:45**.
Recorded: **8:43**
